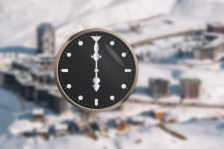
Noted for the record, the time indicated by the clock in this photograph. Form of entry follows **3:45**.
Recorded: **6:00**
